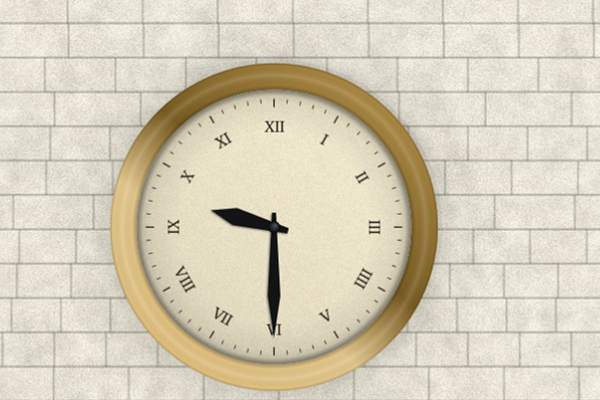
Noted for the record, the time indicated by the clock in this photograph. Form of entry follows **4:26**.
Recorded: **9:30**
